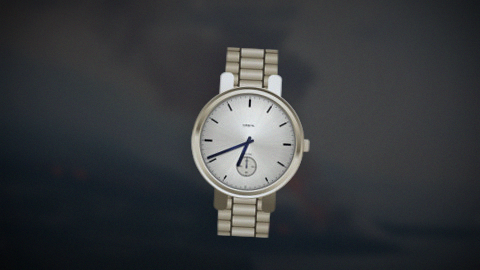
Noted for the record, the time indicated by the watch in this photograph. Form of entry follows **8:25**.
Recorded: **6:41**
